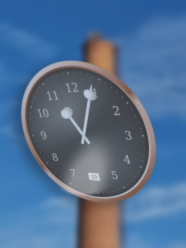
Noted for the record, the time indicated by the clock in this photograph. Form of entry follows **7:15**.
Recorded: **11:04**
